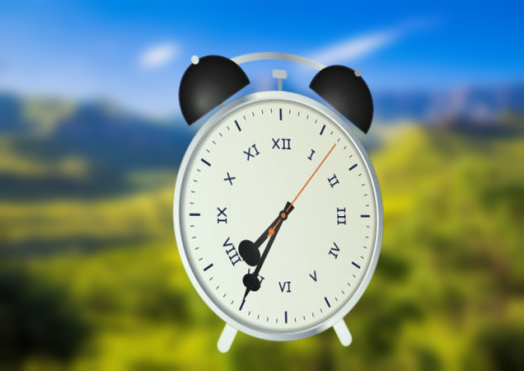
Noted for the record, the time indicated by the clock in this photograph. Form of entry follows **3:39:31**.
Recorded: **7:35:07**
